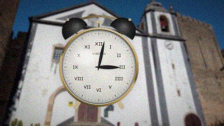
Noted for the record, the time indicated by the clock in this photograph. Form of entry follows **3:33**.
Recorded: **3:02**
